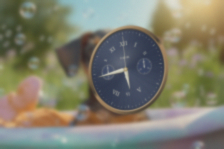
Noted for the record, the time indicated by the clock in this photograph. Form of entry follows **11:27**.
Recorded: **5:44**
